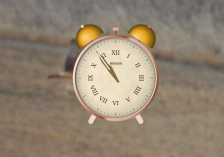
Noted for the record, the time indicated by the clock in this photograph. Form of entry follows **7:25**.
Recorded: **10:54**
